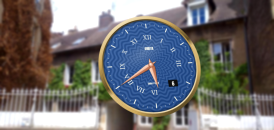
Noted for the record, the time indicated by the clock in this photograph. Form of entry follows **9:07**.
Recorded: **5:40**
